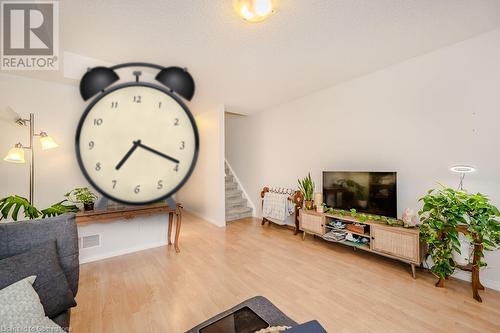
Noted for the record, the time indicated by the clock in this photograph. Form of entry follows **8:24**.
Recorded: **7:19**
